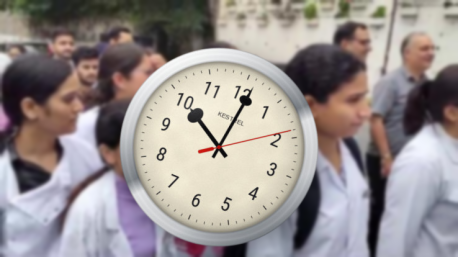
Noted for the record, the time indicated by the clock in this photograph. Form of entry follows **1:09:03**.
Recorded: **10:01:09**
